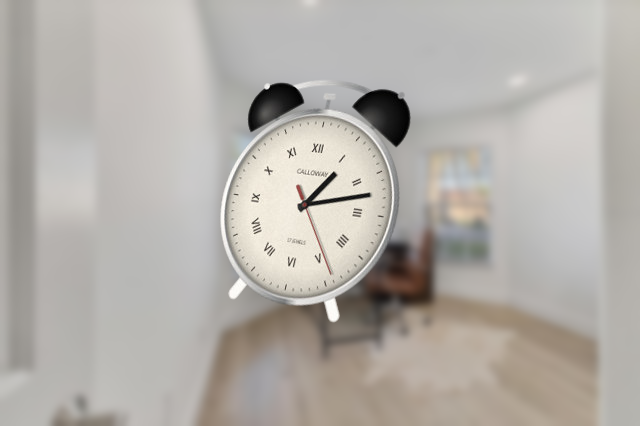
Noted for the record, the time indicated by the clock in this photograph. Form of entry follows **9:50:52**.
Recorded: **1:12:24**
